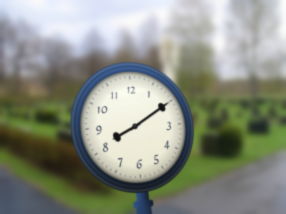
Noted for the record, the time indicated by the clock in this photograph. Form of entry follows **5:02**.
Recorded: **8:10**
